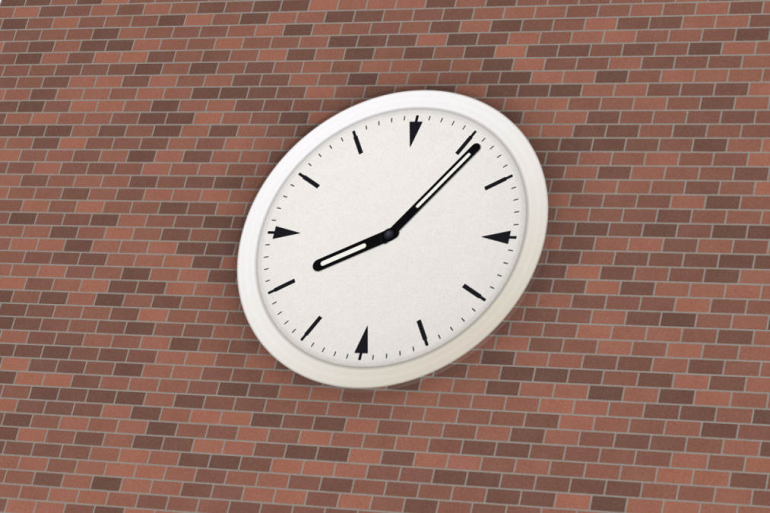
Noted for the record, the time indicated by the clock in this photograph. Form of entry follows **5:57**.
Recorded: **8:06**
